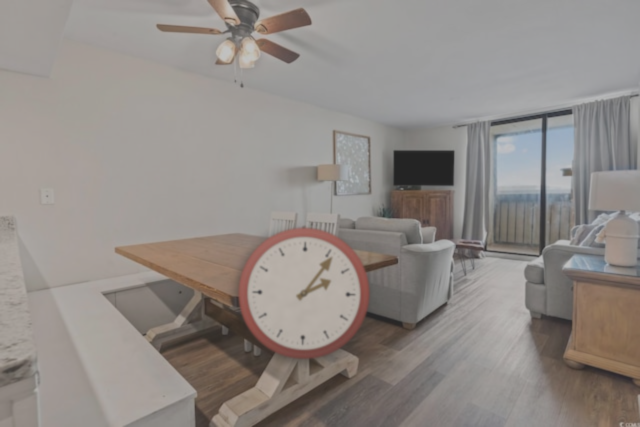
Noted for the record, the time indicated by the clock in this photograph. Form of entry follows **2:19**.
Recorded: **2:06**
